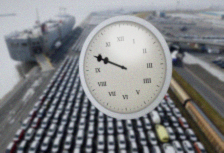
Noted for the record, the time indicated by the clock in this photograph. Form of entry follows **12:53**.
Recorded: **9:49**
